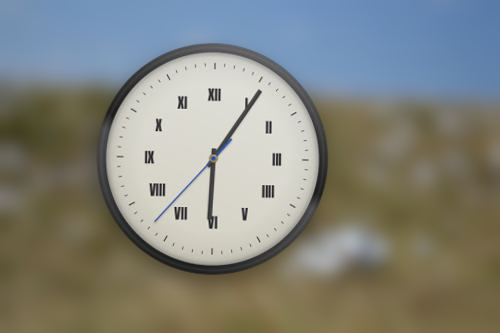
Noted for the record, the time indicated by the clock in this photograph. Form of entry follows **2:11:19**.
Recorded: **6:05:37**
